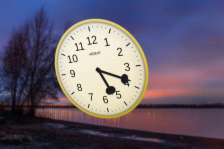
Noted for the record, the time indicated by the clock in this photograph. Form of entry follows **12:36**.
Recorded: **5:19**
